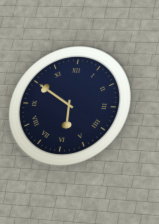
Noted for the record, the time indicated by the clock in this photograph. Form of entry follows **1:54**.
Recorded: **5:50**
